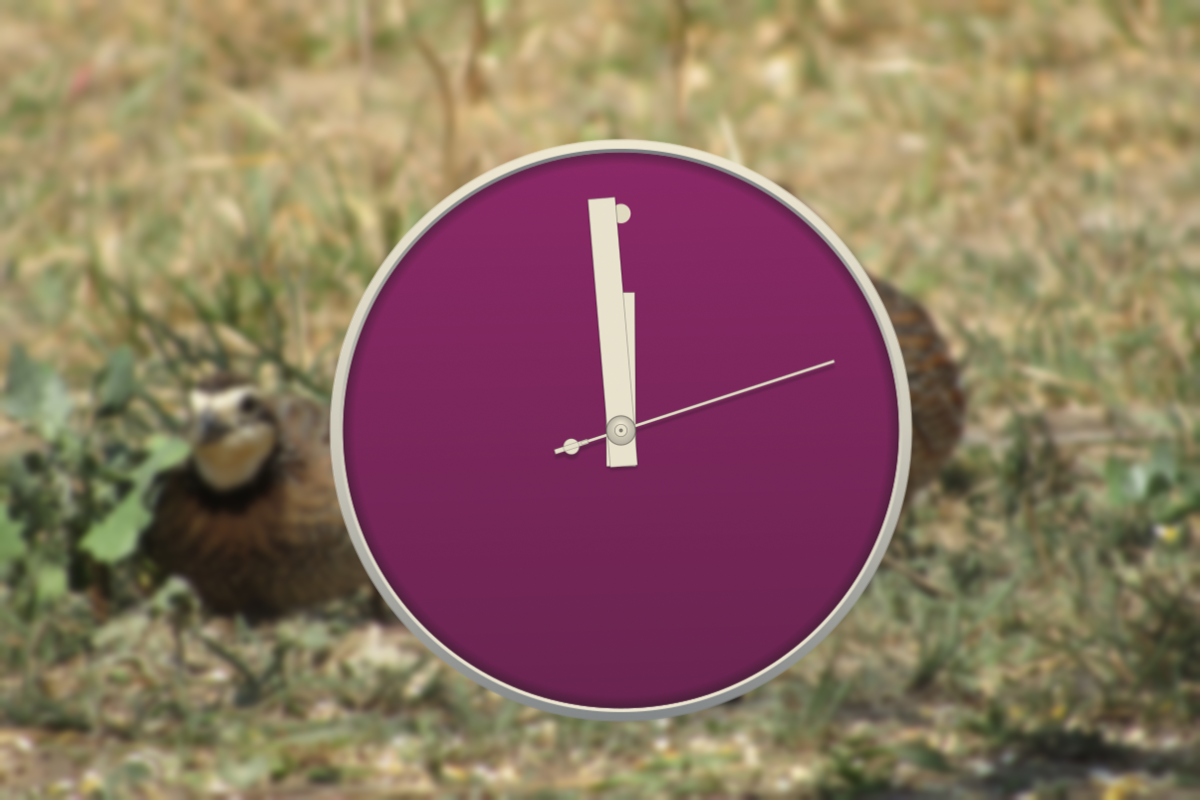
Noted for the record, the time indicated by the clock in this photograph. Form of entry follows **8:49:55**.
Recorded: **11:59:12**
